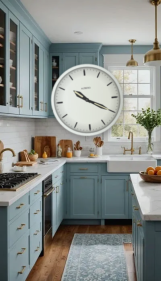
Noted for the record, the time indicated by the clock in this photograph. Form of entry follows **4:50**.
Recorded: **10:20**
